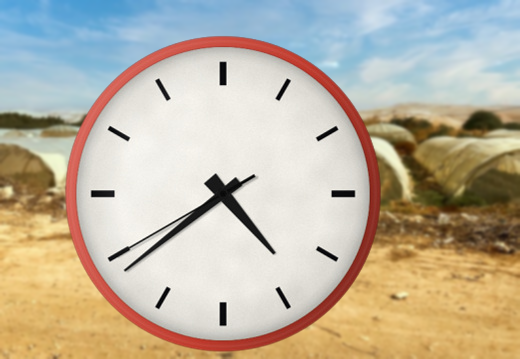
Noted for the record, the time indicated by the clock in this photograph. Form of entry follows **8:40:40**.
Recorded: **4:38:40**
